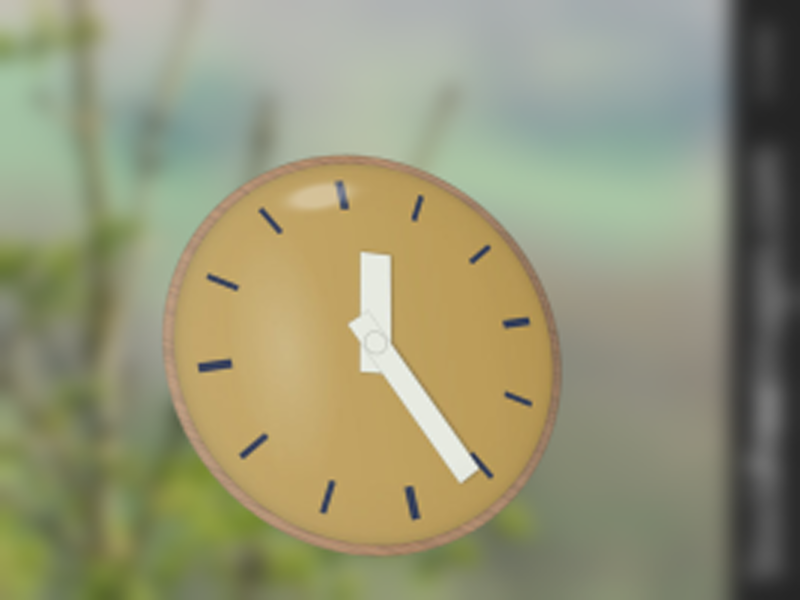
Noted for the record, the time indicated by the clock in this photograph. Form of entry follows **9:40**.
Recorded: **12:26**
